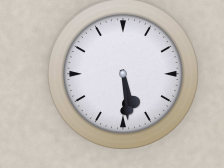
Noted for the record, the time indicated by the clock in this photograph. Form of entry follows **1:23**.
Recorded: **5:29**
